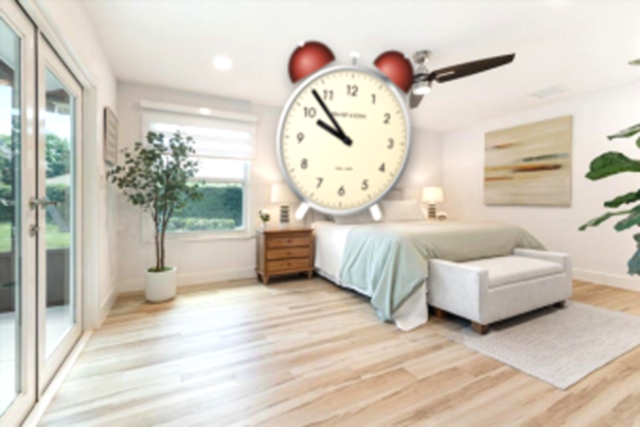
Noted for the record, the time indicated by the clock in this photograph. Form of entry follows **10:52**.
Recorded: **9:53**
